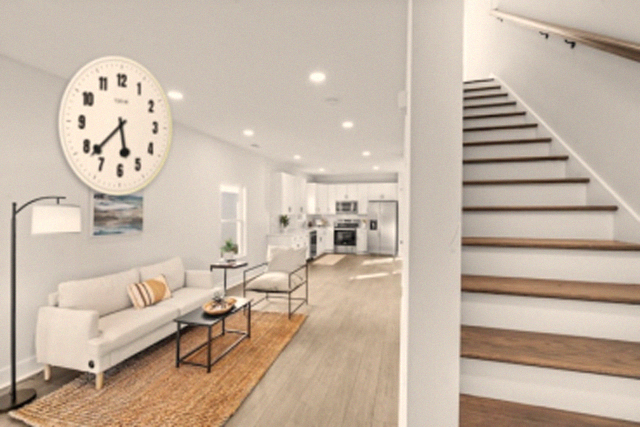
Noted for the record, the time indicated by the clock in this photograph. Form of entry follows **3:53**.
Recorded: **5:38**
